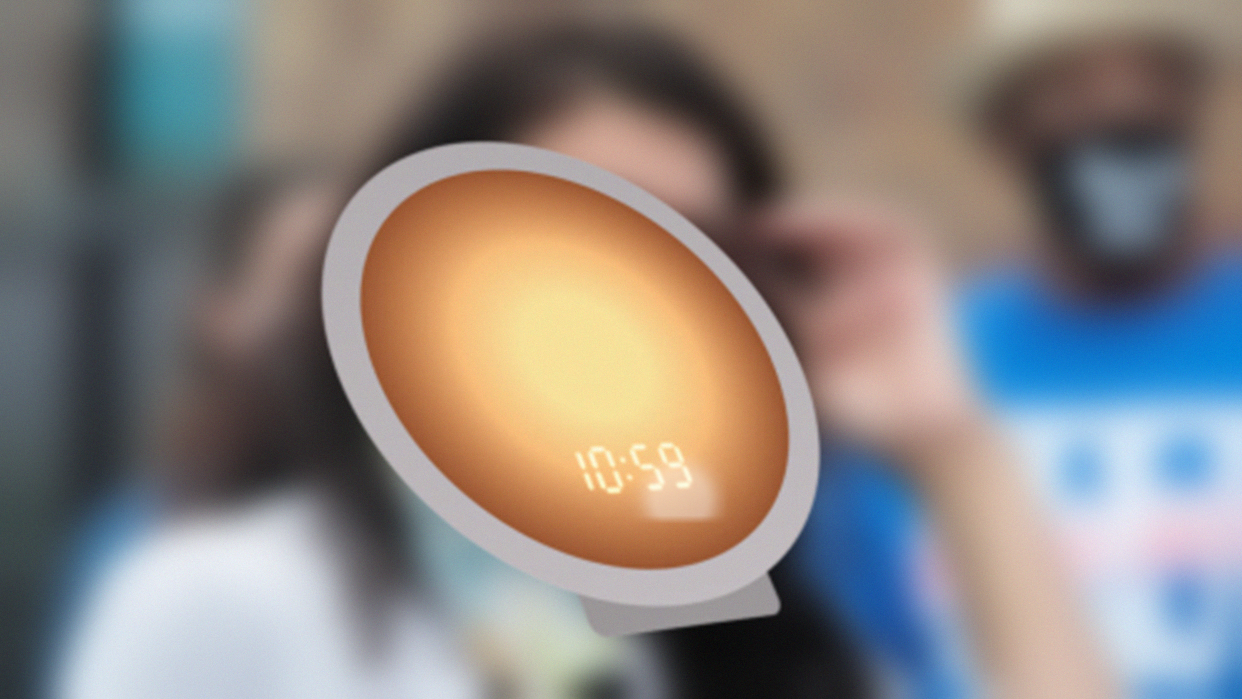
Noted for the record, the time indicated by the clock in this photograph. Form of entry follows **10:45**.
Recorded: **10:59**
